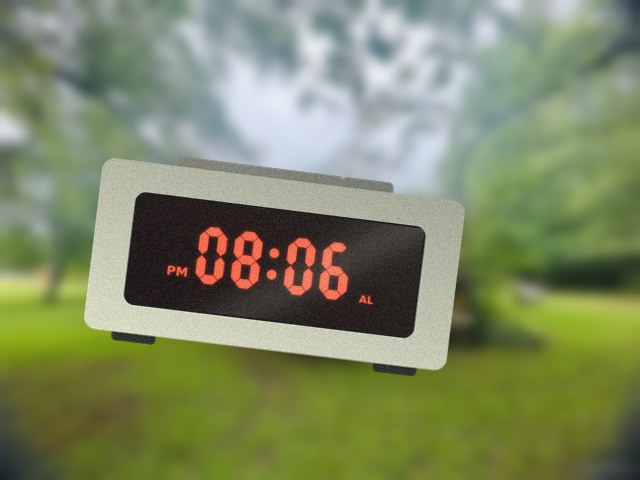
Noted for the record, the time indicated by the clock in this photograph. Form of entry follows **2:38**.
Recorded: **8:06**
